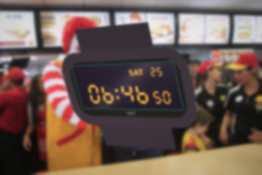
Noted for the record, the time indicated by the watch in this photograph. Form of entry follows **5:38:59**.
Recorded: **6:46:50**
